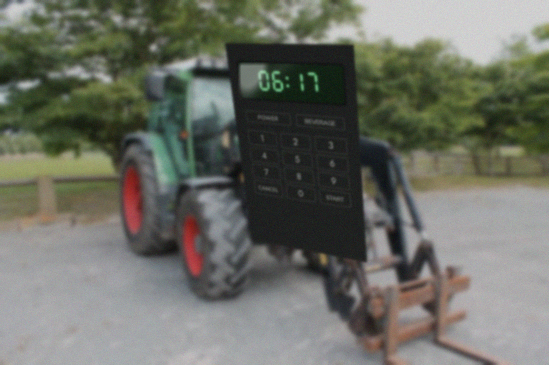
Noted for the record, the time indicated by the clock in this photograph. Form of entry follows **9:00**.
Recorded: **6:17**
